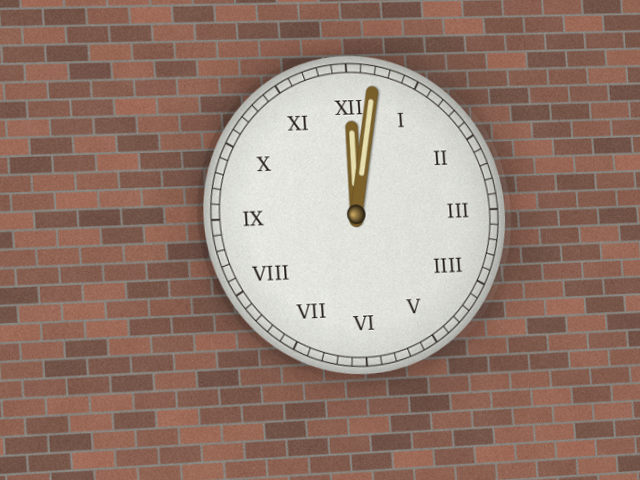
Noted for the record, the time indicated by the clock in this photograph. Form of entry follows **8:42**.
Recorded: **12:02**
